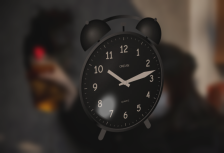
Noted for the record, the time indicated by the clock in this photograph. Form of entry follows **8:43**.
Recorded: **10:13**
